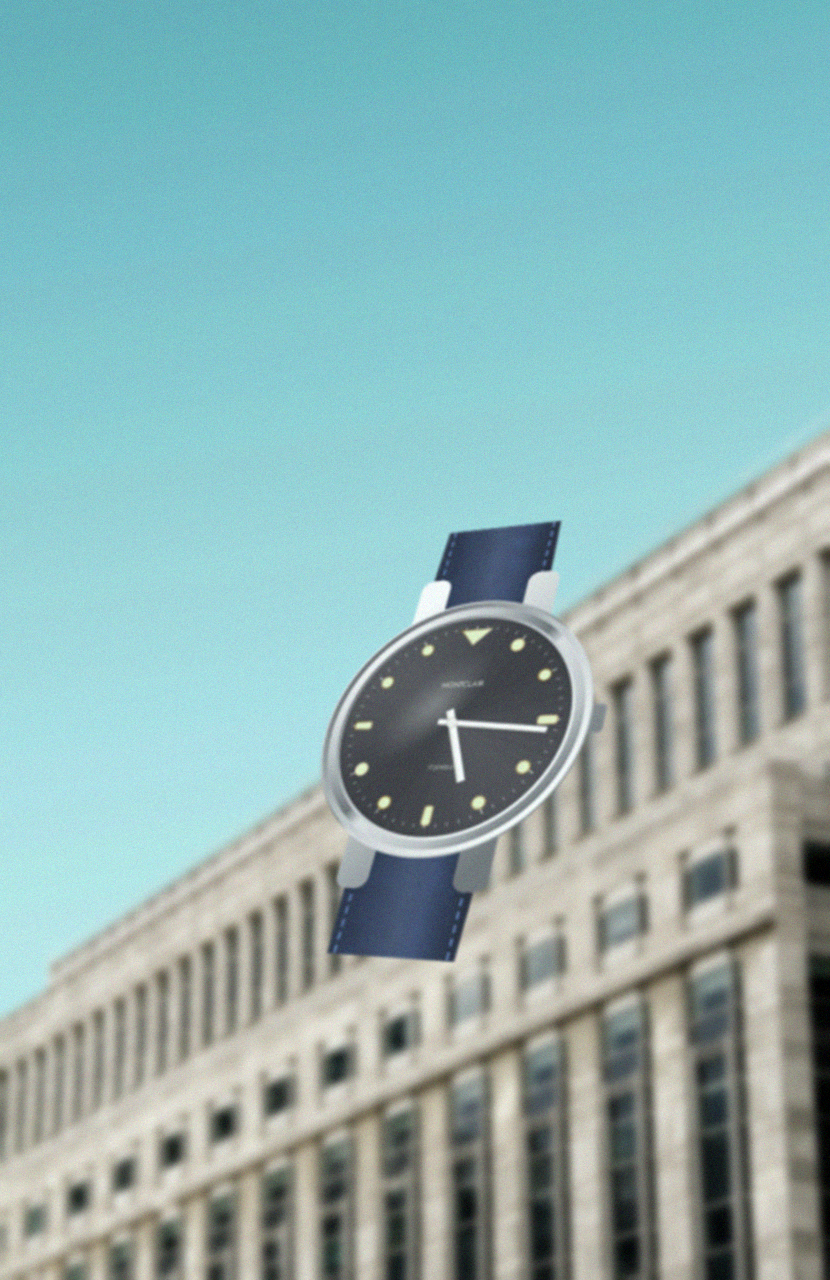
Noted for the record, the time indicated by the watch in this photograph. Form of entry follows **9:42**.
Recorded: **5:16**
